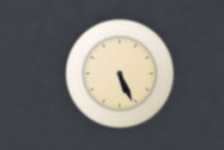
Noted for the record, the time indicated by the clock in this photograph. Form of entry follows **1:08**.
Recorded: **5:26**
